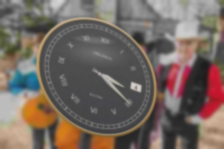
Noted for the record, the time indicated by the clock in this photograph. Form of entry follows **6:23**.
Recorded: **3:20**
